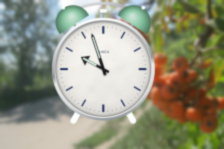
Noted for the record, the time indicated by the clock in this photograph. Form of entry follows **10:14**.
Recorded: **9:57**
